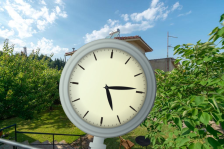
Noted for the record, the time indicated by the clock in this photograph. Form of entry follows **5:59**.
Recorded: **5:14**
